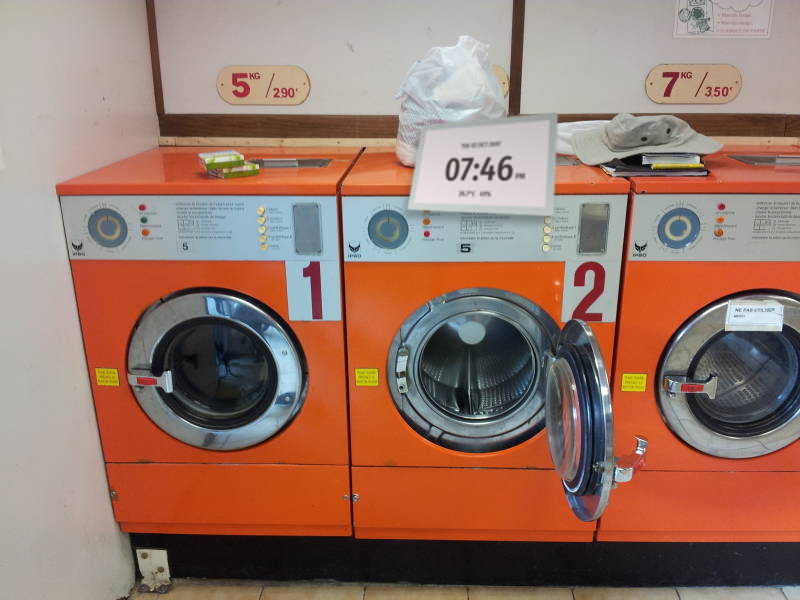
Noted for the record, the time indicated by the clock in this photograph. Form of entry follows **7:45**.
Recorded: **7:46**
